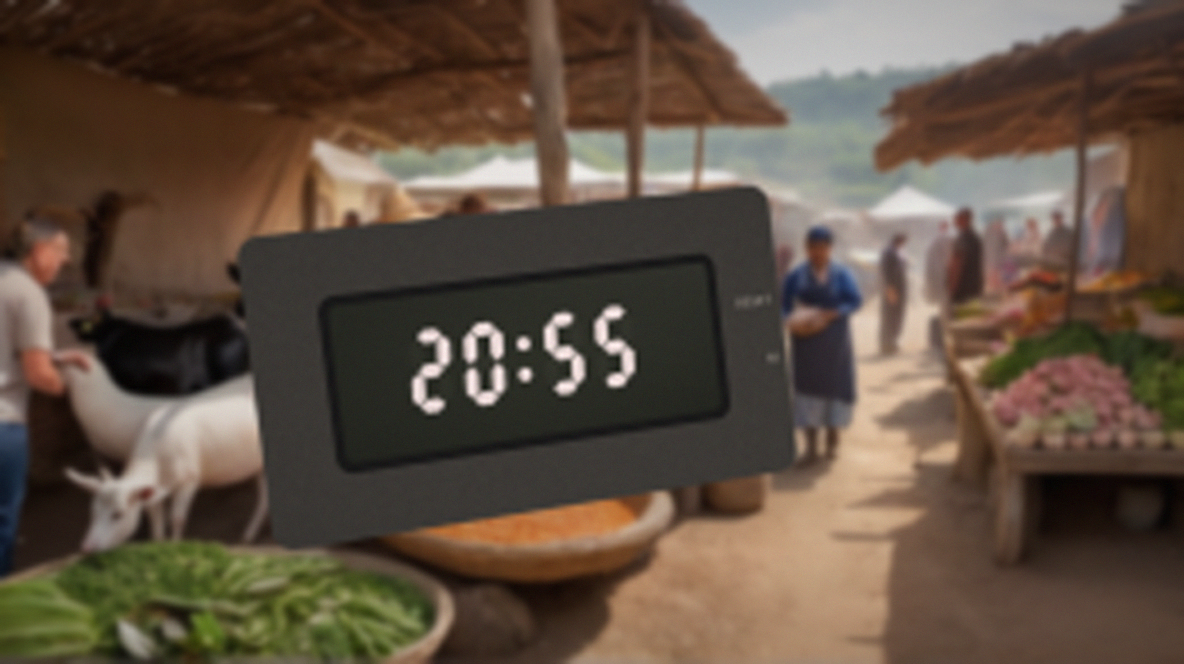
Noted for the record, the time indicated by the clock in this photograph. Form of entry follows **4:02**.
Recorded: **20:55**
